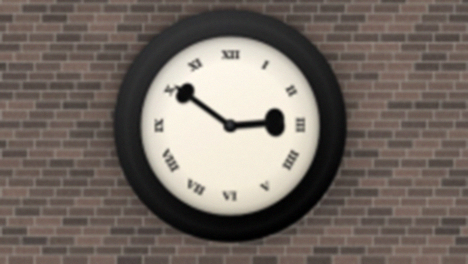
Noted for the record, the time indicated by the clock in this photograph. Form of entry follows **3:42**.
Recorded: **2:51**
